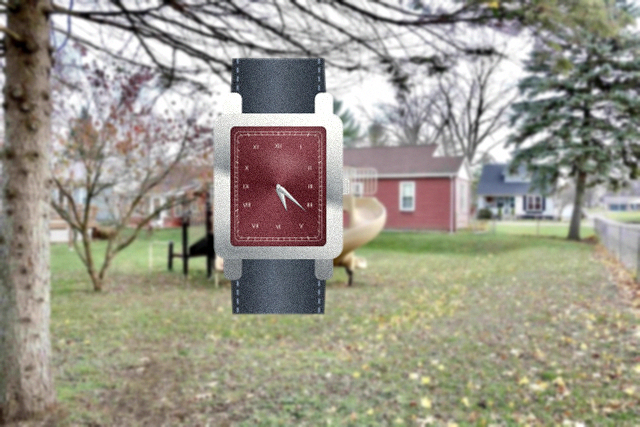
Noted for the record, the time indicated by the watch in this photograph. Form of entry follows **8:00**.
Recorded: **5:22**
